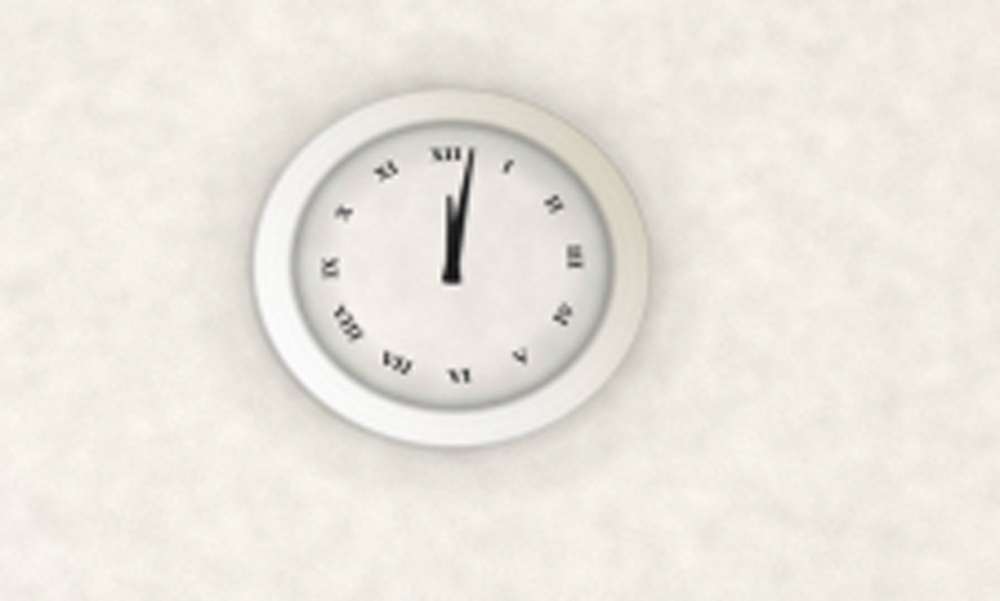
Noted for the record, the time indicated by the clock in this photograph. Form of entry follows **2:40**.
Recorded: **12:02**
